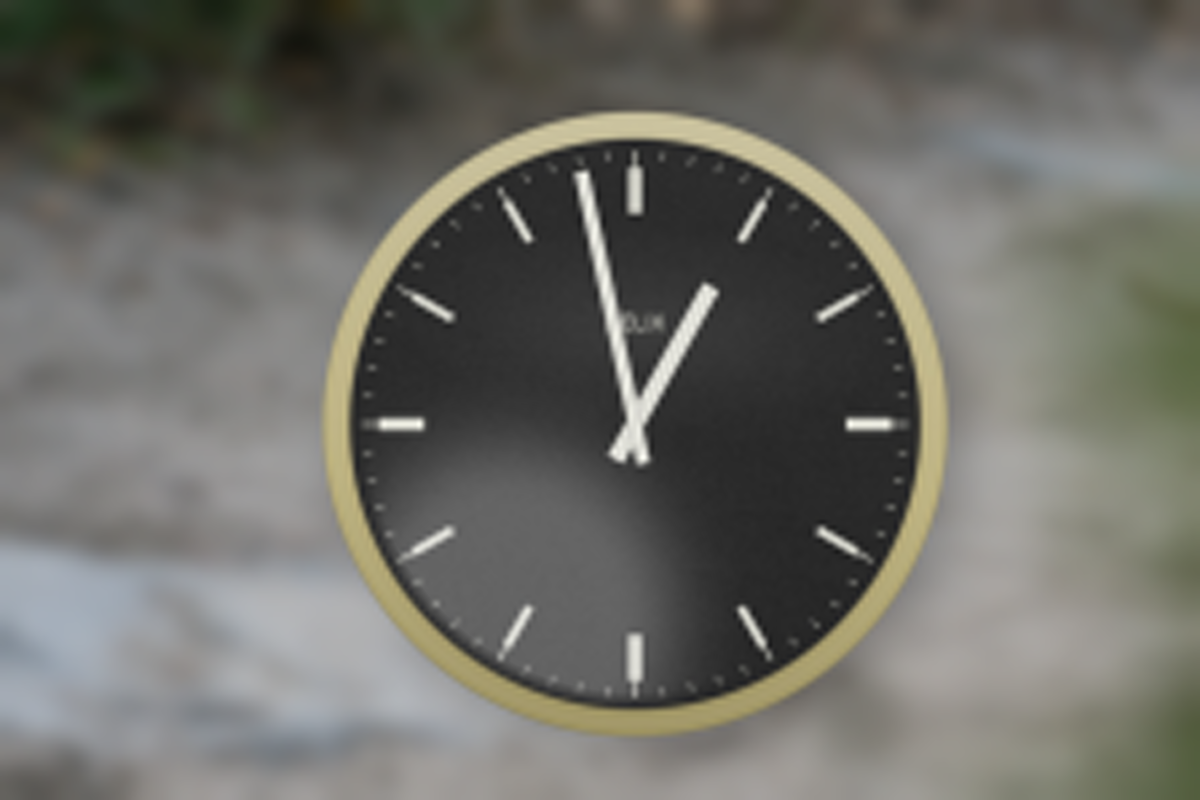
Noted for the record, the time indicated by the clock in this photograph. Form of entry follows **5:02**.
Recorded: **12:58**
